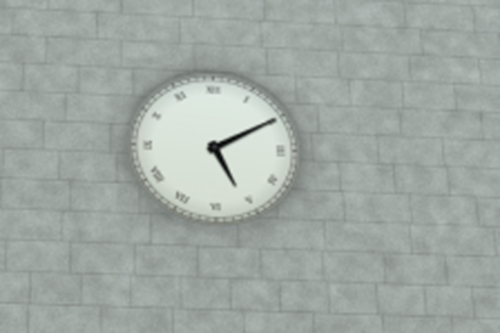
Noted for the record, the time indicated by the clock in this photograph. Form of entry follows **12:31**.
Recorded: **5:10**
